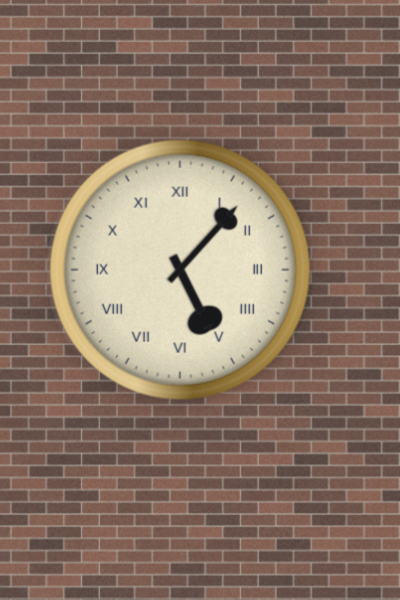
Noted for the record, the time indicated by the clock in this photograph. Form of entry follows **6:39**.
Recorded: **5:07**
